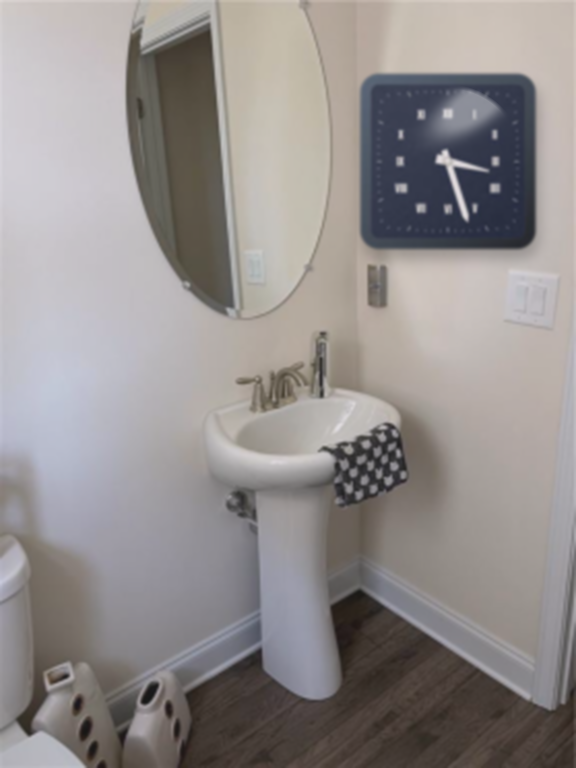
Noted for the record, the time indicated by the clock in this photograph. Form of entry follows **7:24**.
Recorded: **3:27**
